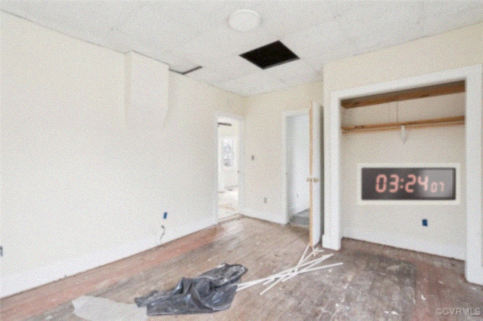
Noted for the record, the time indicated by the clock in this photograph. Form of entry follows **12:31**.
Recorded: **3:24**
